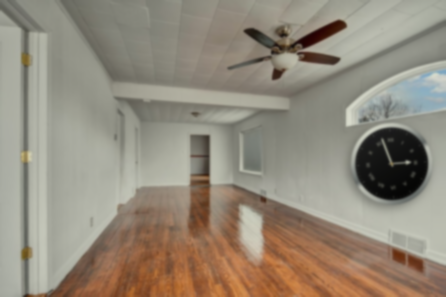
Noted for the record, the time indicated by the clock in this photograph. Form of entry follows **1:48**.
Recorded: **2:57**
